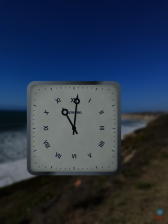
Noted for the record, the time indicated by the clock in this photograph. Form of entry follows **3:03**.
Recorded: **11:01**
